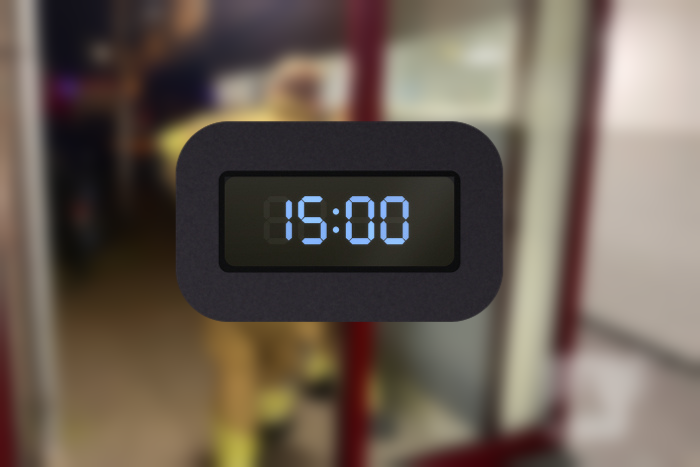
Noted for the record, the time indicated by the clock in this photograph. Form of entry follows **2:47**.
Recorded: **15:00**
